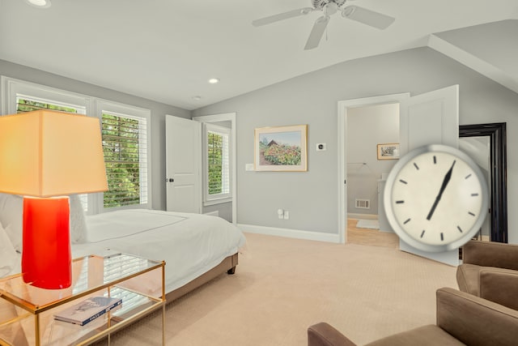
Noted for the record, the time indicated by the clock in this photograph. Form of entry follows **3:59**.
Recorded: **7:05**
